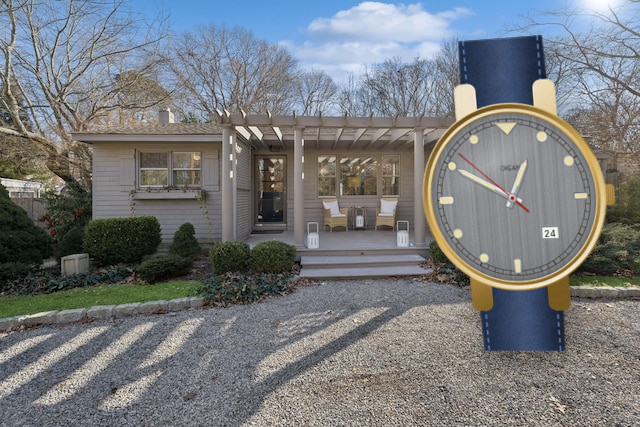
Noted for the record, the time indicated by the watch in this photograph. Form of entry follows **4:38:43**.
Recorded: **12:49:52**
